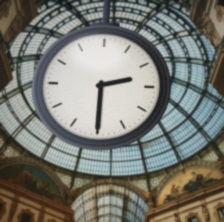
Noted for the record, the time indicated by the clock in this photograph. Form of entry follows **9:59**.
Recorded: **2:30**
